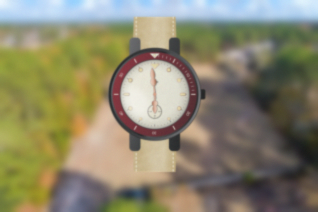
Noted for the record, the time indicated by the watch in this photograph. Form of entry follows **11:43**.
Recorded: **5:59**
